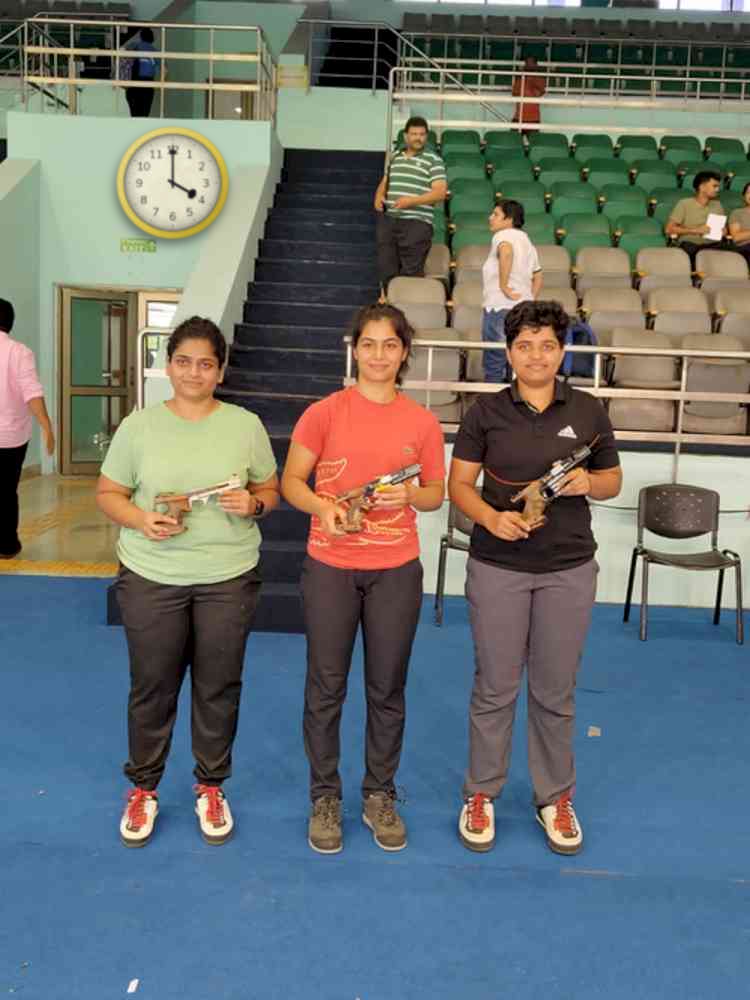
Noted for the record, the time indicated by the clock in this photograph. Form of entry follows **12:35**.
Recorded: **4:00**
